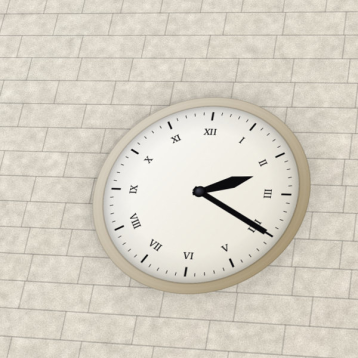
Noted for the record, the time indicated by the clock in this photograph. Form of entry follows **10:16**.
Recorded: **2:20**
